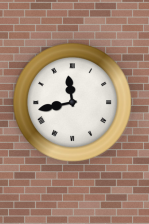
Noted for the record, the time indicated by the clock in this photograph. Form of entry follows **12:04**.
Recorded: **11:43**
